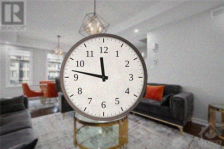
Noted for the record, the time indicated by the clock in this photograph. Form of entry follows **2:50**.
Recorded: **11:47**
